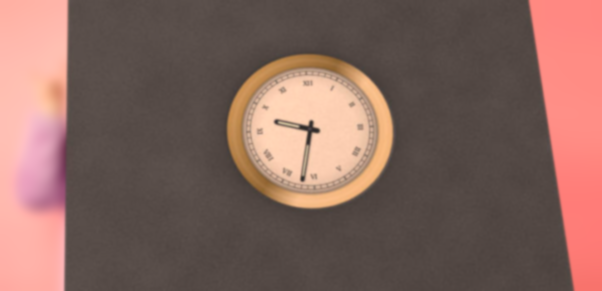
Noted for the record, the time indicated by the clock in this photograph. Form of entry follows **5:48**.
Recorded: **9:32**
